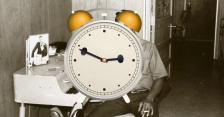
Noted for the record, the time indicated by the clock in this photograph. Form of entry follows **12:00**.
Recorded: **2:49**
